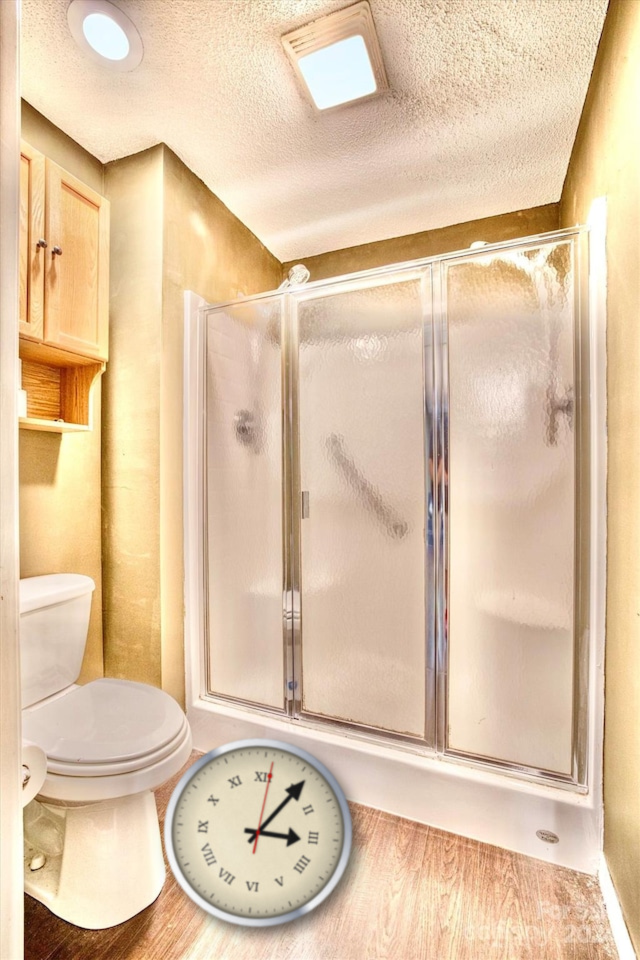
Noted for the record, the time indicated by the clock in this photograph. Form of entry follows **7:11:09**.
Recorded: **3:06:01**
